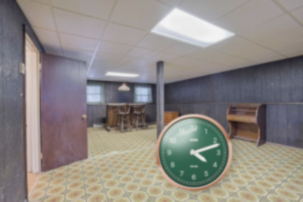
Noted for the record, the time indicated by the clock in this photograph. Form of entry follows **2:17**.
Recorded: **4:12**
